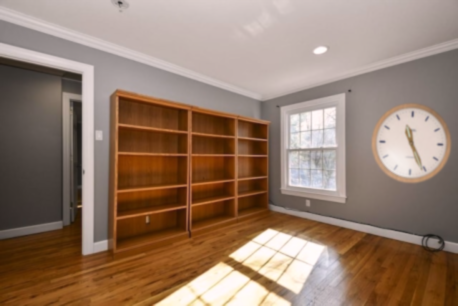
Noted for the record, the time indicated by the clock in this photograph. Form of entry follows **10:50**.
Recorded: **11:26**
